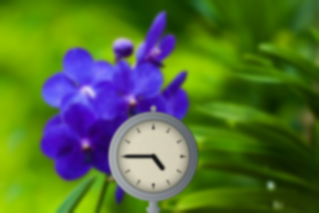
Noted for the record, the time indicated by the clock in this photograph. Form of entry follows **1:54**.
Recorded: **4:45**
